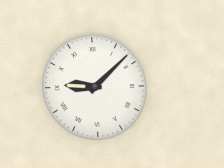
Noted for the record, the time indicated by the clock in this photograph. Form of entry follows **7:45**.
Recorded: **9:08**
